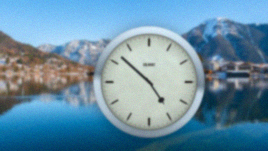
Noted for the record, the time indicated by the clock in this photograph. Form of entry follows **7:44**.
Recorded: **4:52**
